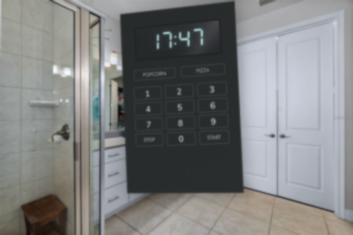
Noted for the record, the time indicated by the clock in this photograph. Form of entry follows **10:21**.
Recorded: **17:47**
